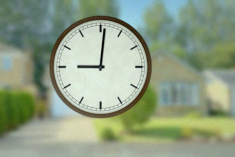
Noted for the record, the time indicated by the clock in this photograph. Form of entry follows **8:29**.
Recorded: **9:01**
